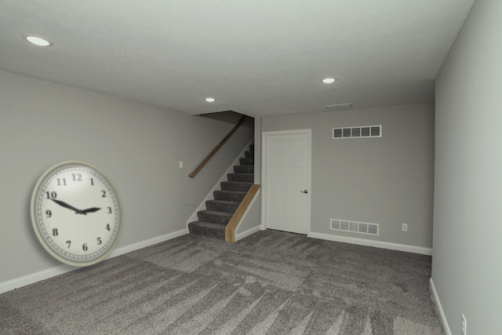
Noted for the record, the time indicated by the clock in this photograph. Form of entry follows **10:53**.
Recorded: **2:49**
